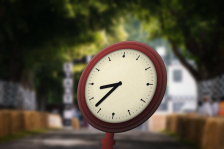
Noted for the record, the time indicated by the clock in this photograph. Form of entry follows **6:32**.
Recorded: **8:37**
